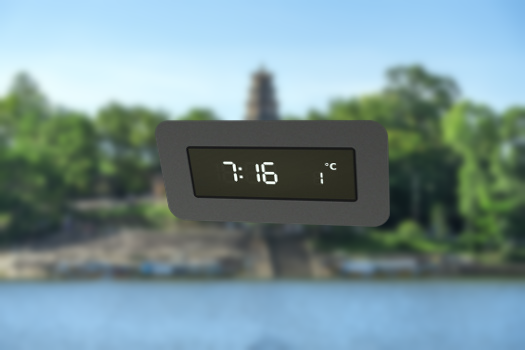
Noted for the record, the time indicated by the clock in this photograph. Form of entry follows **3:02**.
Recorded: **7:16**
